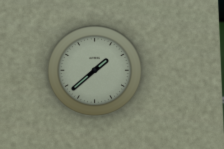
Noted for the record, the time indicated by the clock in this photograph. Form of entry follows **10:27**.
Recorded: **1:38**
